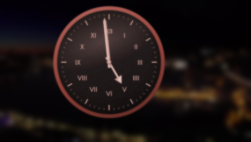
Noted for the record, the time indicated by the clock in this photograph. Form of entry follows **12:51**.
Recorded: **4:59**
